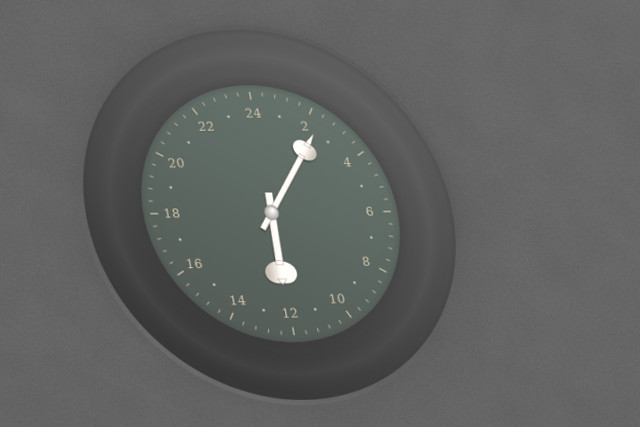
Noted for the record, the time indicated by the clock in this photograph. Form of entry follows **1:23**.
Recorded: **12:06**
